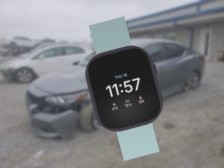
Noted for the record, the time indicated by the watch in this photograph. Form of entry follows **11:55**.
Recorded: **11:57**
